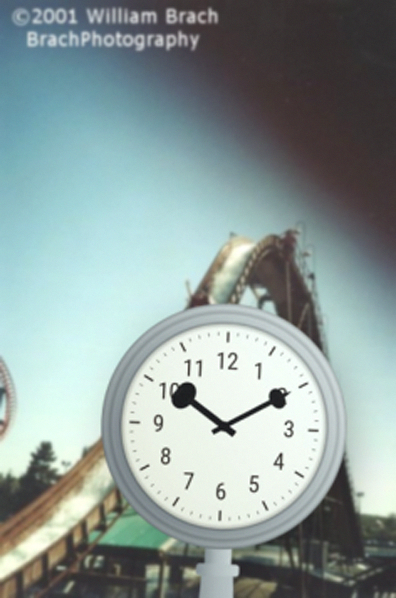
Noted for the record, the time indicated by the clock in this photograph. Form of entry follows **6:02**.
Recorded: **10:10**
